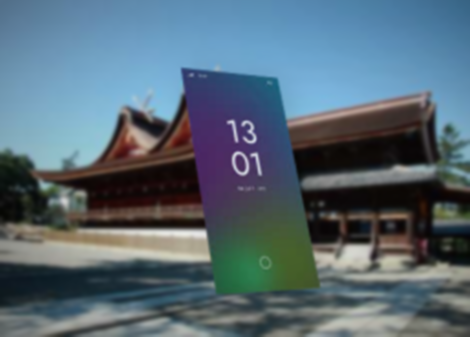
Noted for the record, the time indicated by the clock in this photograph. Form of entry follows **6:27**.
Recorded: **13:01**
